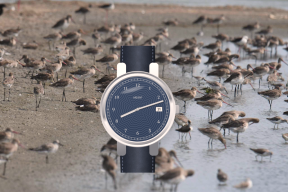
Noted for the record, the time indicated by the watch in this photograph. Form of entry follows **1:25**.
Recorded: **8:12**
